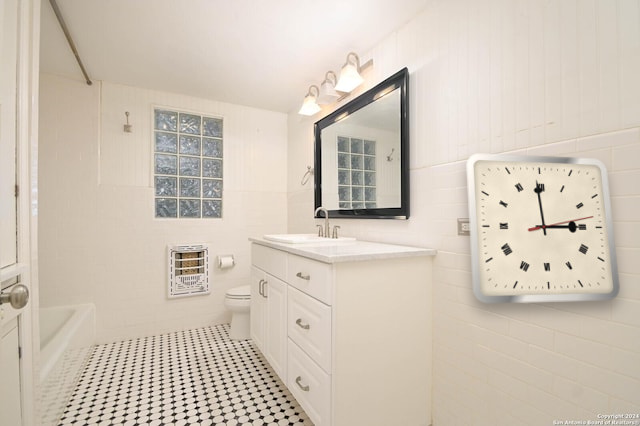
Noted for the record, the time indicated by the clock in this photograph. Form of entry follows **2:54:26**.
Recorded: **2:59:13**
